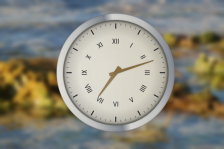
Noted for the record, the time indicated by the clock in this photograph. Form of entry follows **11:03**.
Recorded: **7:12**
